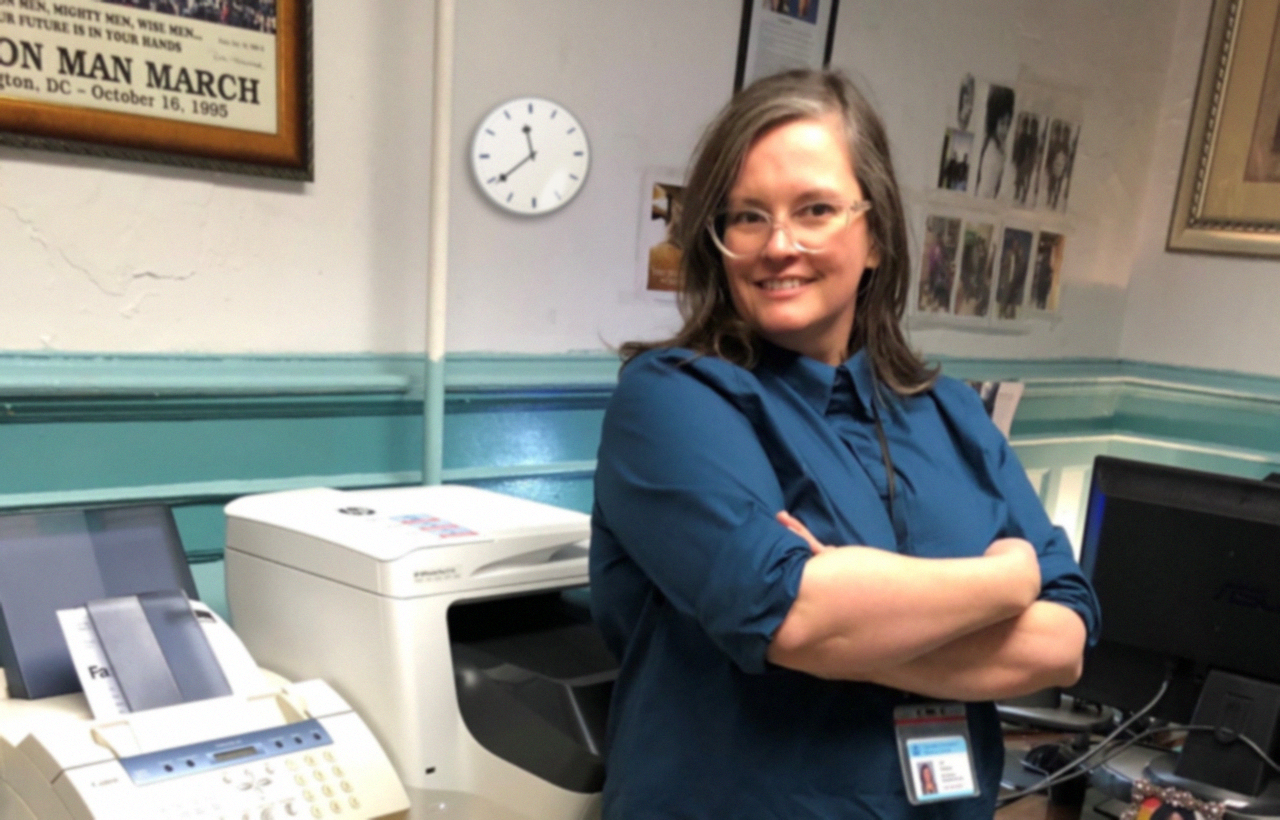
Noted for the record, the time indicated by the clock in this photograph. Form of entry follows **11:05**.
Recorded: **11:39**
